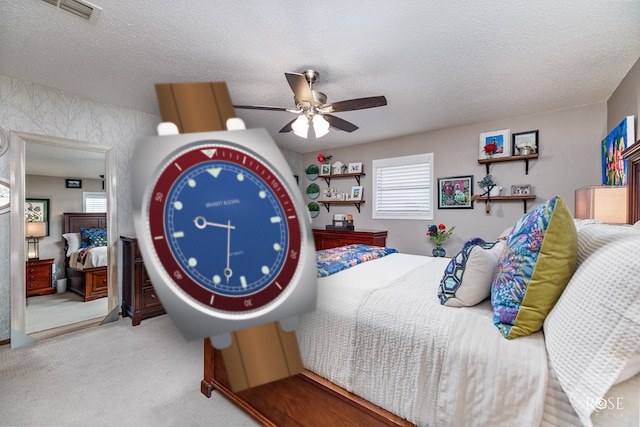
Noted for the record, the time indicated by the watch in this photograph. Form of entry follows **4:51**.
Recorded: **9:33**
